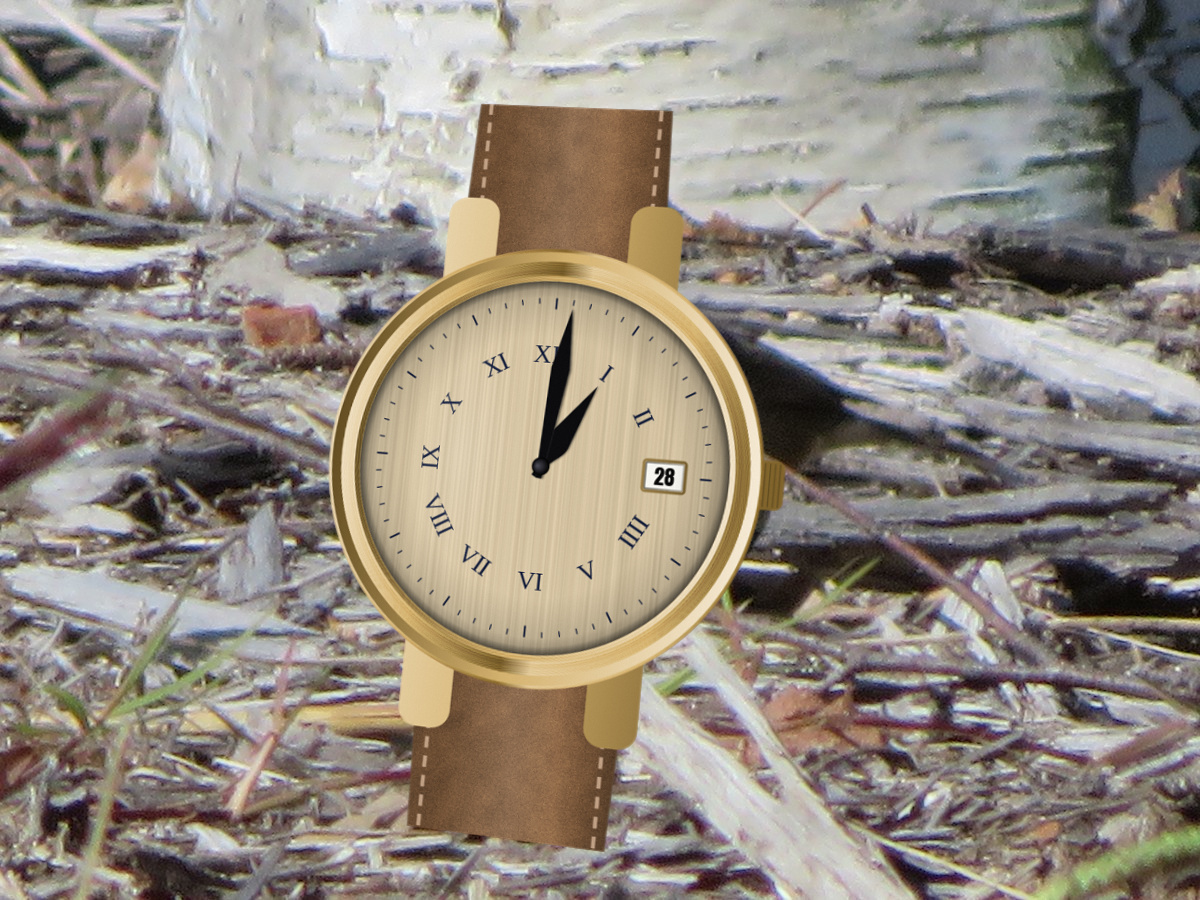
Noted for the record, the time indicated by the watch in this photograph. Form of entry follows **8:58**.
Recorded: **1:01**
